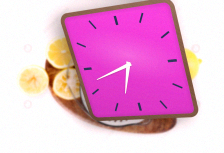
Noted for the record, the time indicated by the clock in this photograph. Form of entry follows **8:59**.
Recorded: **6:42**
